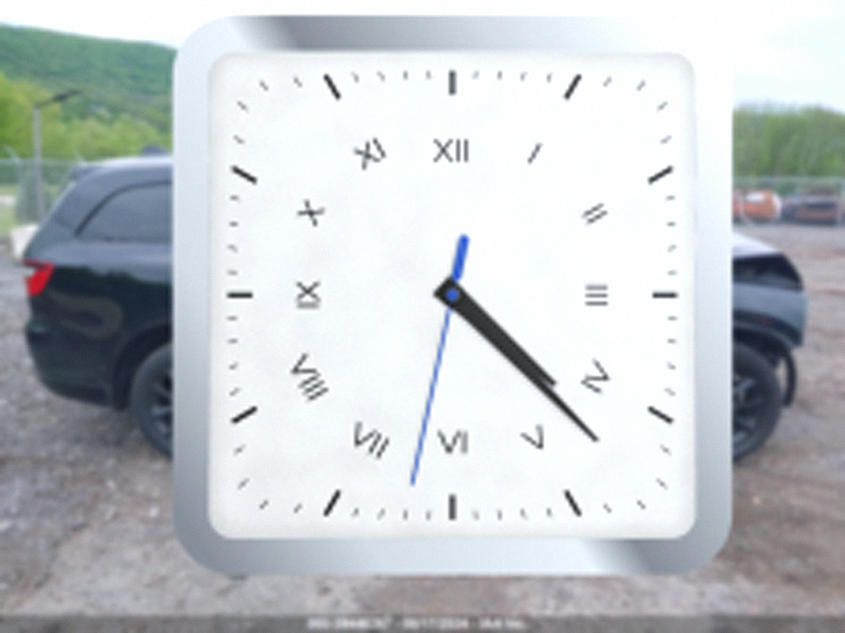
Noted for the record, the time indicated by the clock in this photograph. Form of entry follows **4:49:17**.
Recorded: **4:22:32**
